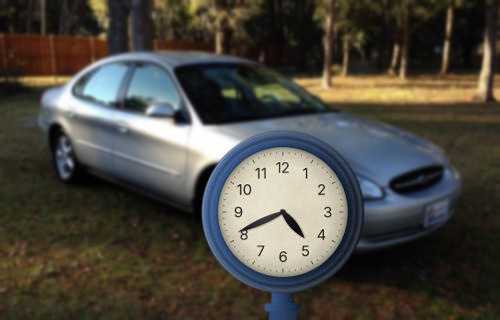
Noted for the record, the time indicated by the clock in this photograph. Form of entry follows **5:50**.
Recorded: **4:41**
